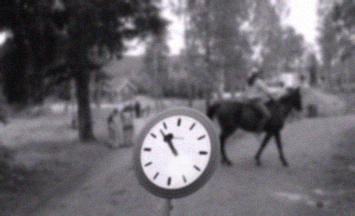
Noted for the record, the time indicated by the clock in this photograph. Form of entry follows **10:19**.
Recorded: **10:53**
